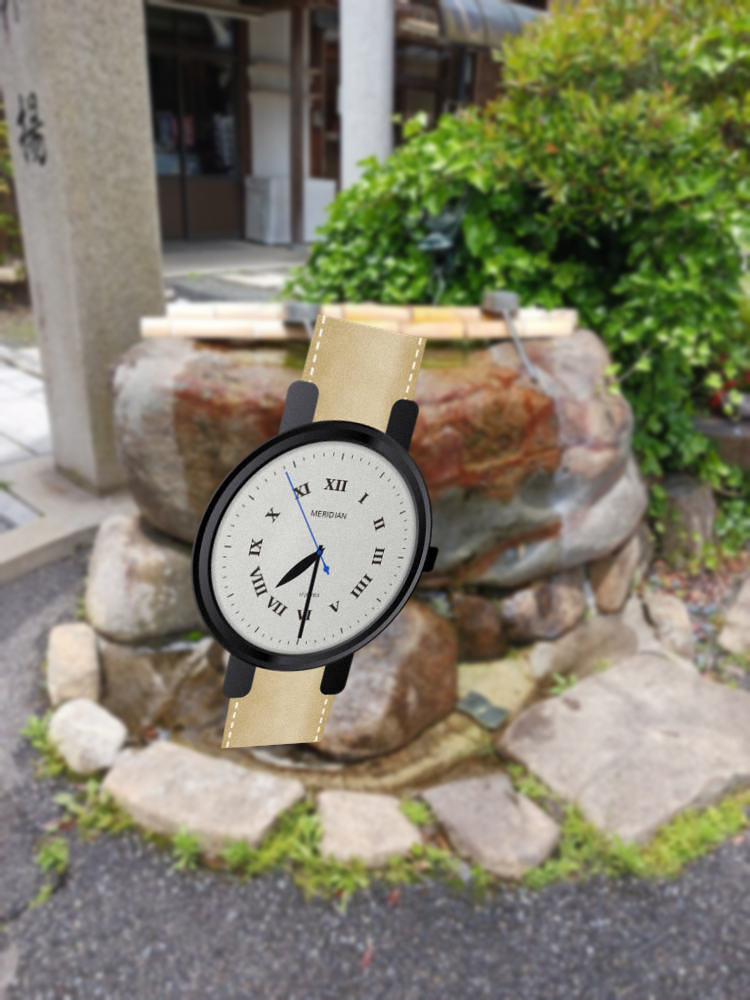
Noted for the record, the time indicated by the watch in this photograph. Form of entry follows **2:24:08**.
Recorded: **7:29:54**
